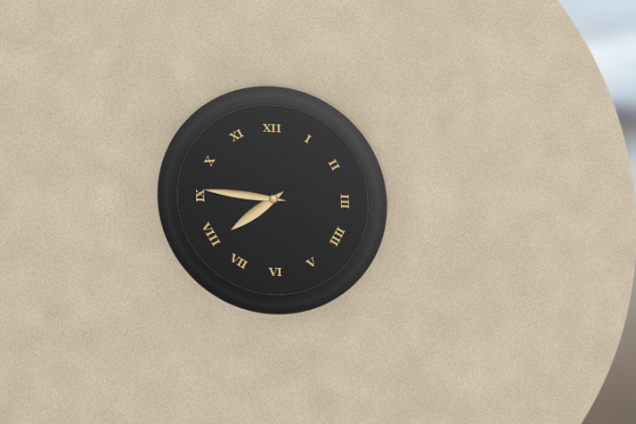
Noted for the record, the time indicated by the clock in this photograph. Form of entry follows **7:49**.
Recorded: **7:46**
